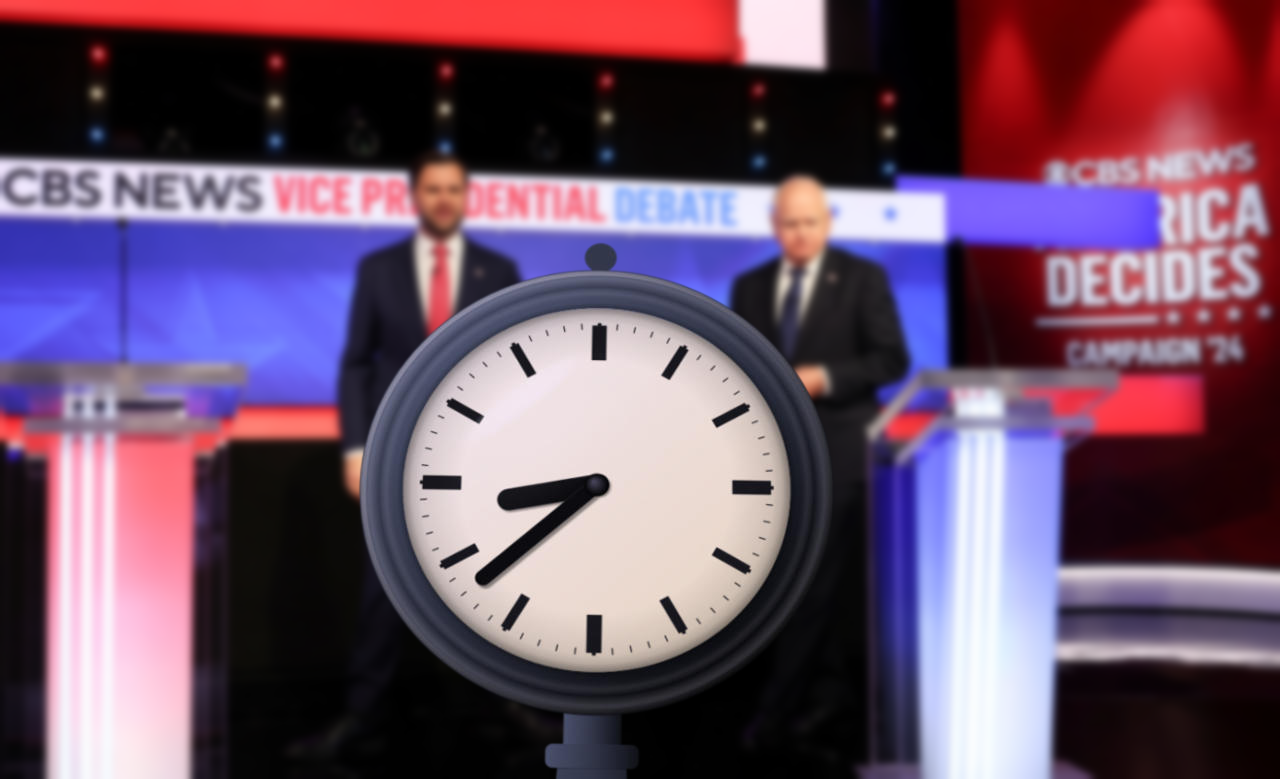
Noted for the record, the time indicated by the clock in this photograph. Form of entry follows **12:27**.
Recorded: **8:38**
